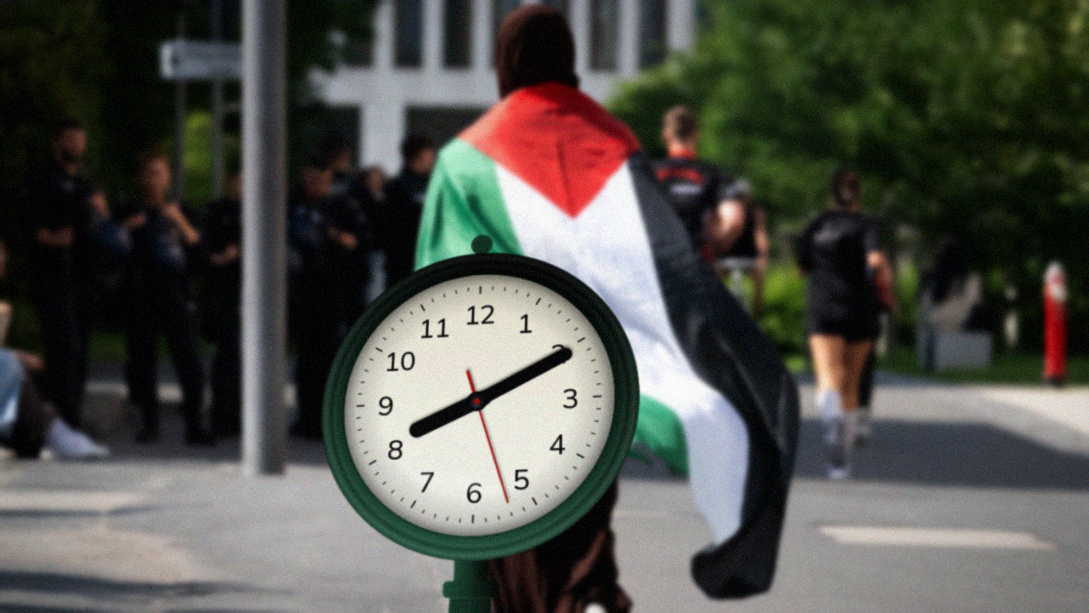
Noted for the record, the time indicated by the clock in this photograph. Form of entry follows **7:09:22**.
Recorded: **8:10:27**
